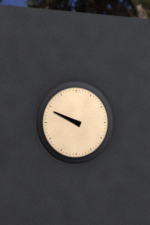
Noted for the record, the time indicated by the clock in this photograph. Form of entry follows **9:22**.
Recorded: **9:49**
